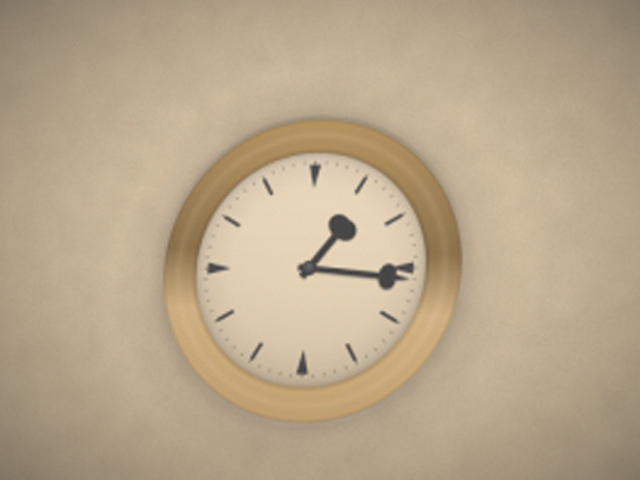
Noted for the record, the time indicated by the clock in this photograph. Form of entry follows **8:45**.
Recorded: **1:16**
